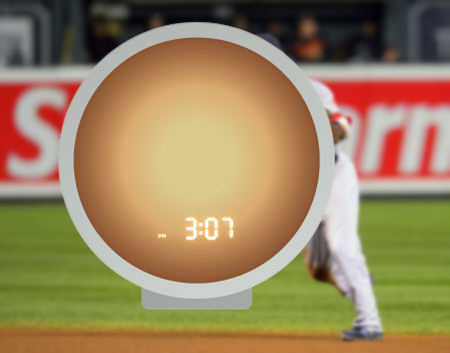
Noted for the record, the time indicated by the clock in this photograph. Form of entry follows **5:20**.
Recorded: **3:07**
